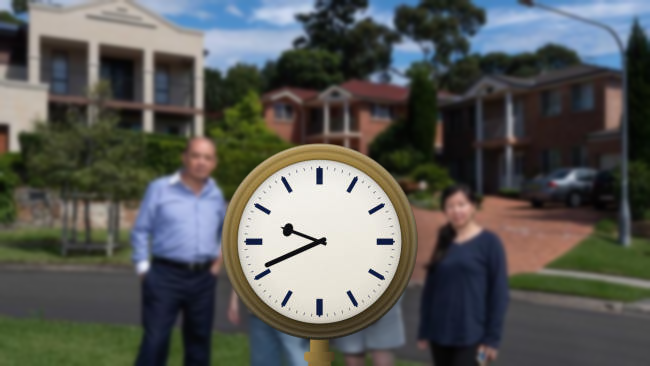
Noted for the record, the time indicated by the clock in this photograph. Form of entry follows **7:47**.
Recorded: **9:41**
